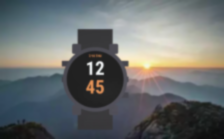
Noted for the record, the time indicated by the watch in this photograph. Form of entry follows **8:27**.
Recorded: **12:45**
